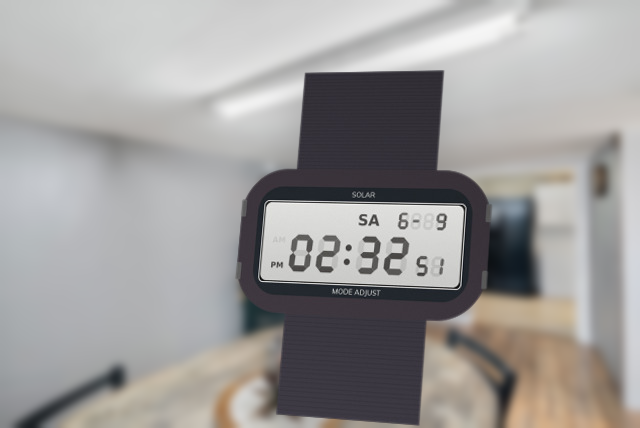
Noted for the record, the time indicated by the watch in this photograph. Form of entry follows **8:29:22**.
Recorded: **2:32:51**
